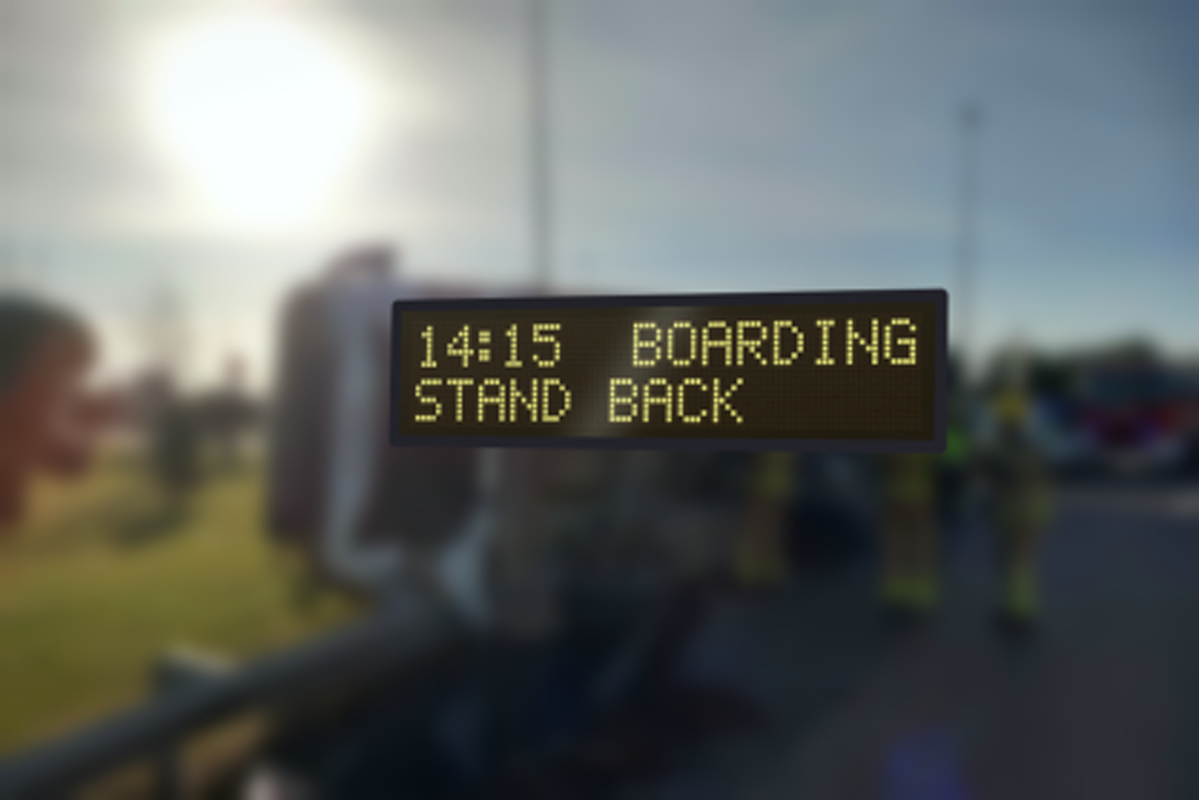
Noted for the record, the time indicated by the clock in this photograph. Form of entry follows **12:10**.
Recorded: **14:15**
